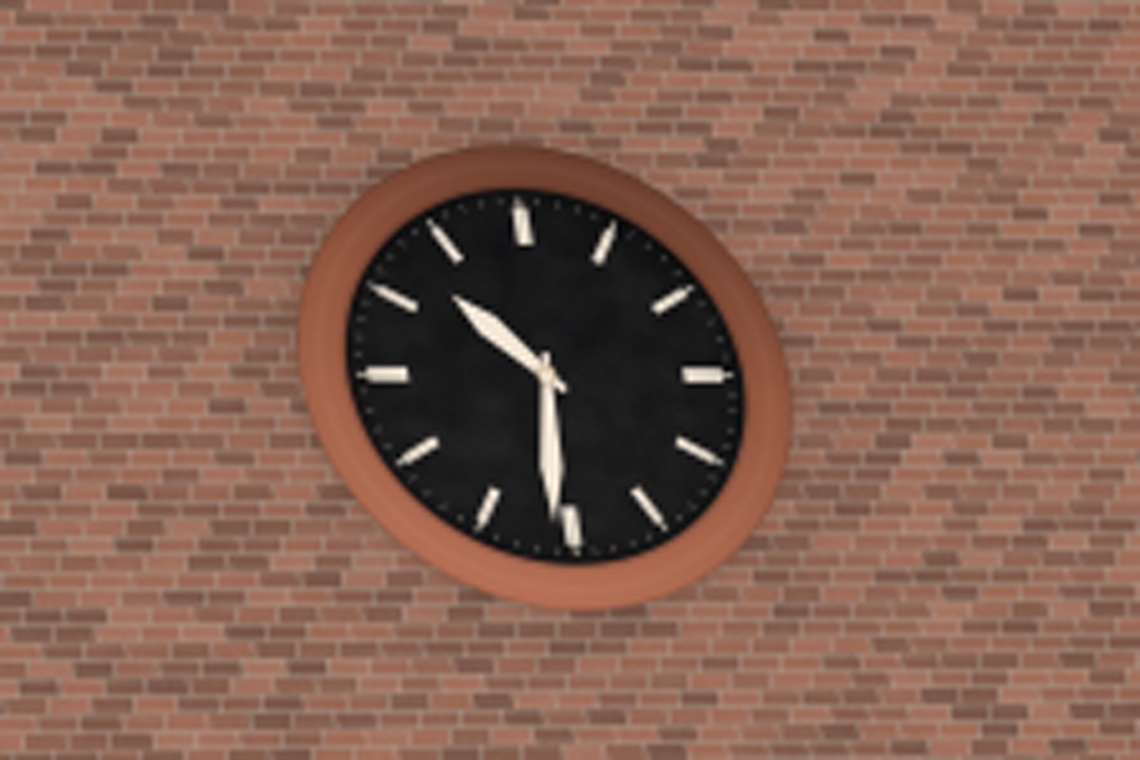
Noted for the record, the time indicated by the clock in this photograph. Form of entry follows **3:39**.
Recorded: **10:31**
